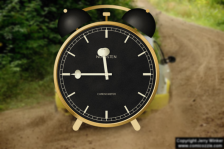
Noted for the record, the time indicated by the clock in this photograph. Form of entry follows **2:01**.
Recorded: **11:45**
